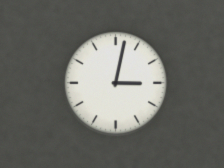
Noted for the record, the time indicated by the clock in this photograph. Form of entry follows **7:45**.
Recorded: **3:02**
